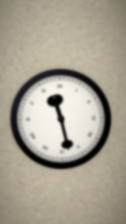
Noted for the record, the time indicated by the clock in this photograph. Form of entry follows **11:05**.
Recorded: **11:28**
